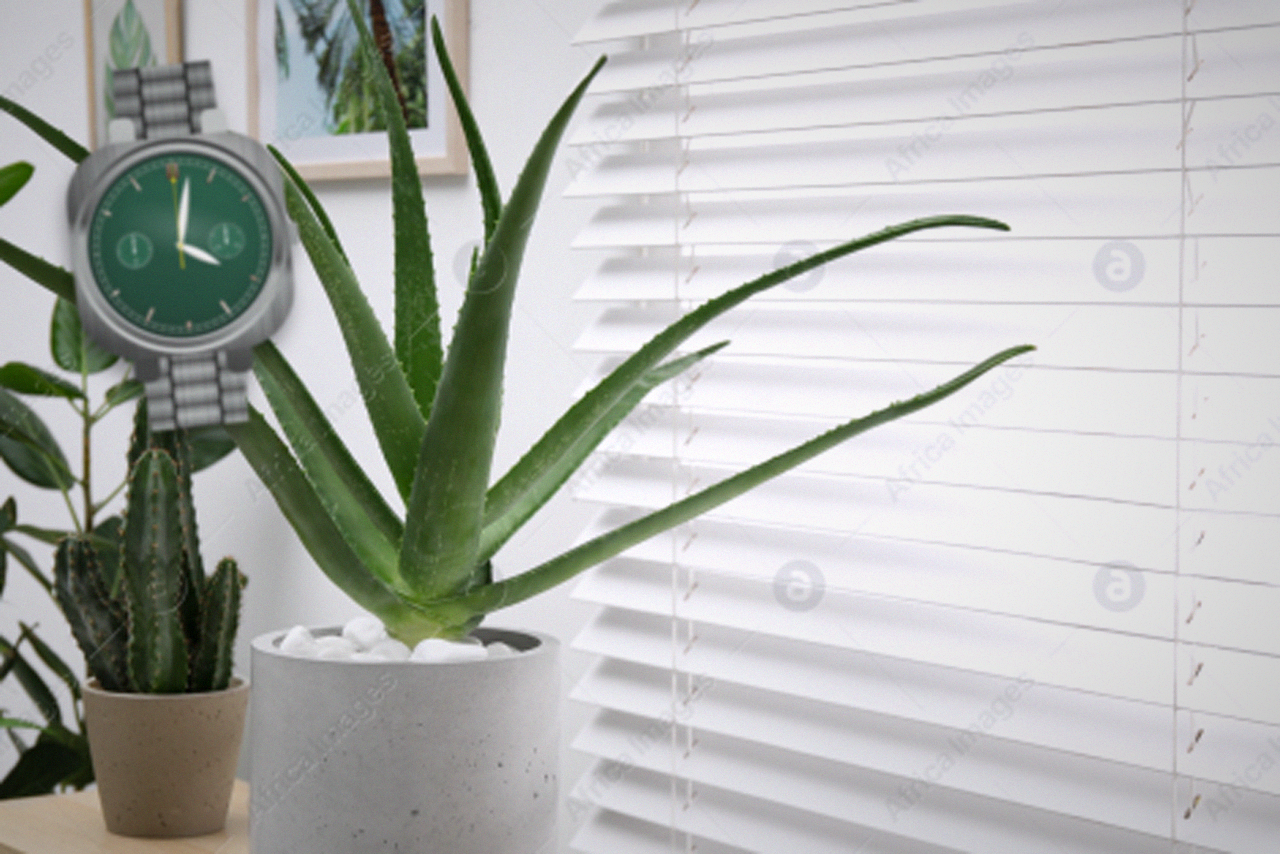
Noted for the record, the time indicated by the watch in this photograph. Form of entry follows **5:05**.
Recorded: **4:02**
